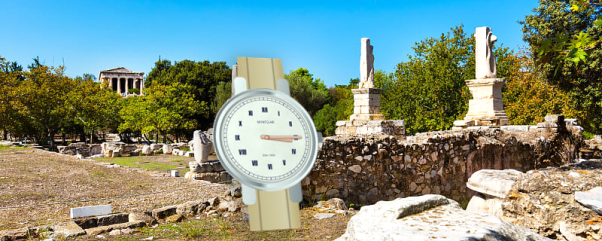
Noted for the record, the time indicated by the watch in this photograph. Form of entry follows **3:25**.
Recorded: **3:15**
